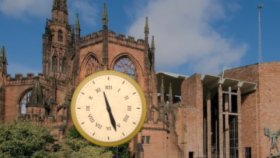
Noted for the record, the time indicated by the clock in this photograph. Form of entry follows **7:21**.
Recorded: **11:27**
